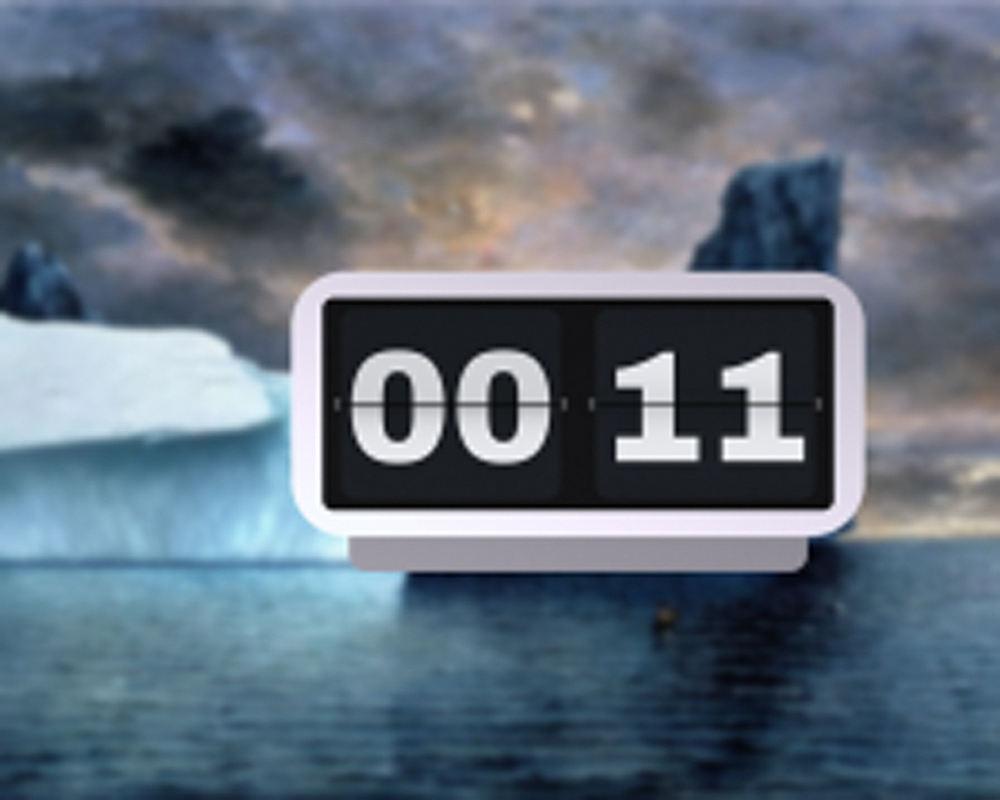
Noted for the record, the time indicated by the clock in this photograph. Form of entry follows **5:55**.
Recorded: **0:11**
